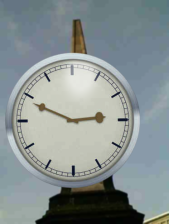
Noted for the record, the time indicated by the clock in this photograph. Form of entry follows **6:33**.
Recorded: **2:49**
